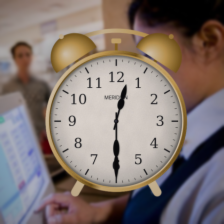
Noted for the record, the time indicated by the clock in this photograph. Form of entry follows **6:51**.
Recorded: **12:30**
